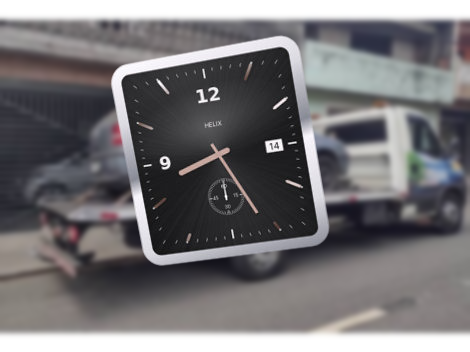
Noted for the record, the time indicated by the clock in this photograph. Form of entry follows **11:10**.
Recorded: **8:26**
